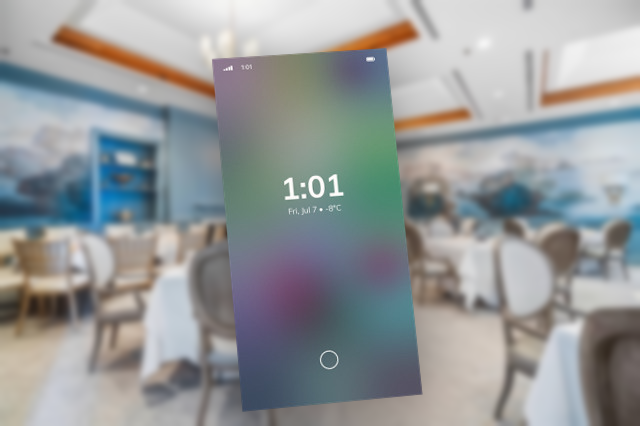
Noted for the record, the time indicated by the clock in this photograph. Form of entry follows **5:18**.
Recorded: **1:01**
